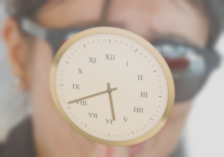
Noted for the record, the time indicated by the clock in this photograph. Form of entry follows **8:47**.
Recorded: **5:41**
